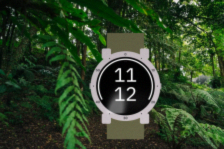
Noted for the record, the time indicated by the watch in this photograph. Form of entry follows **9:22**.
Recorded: **11:12**
